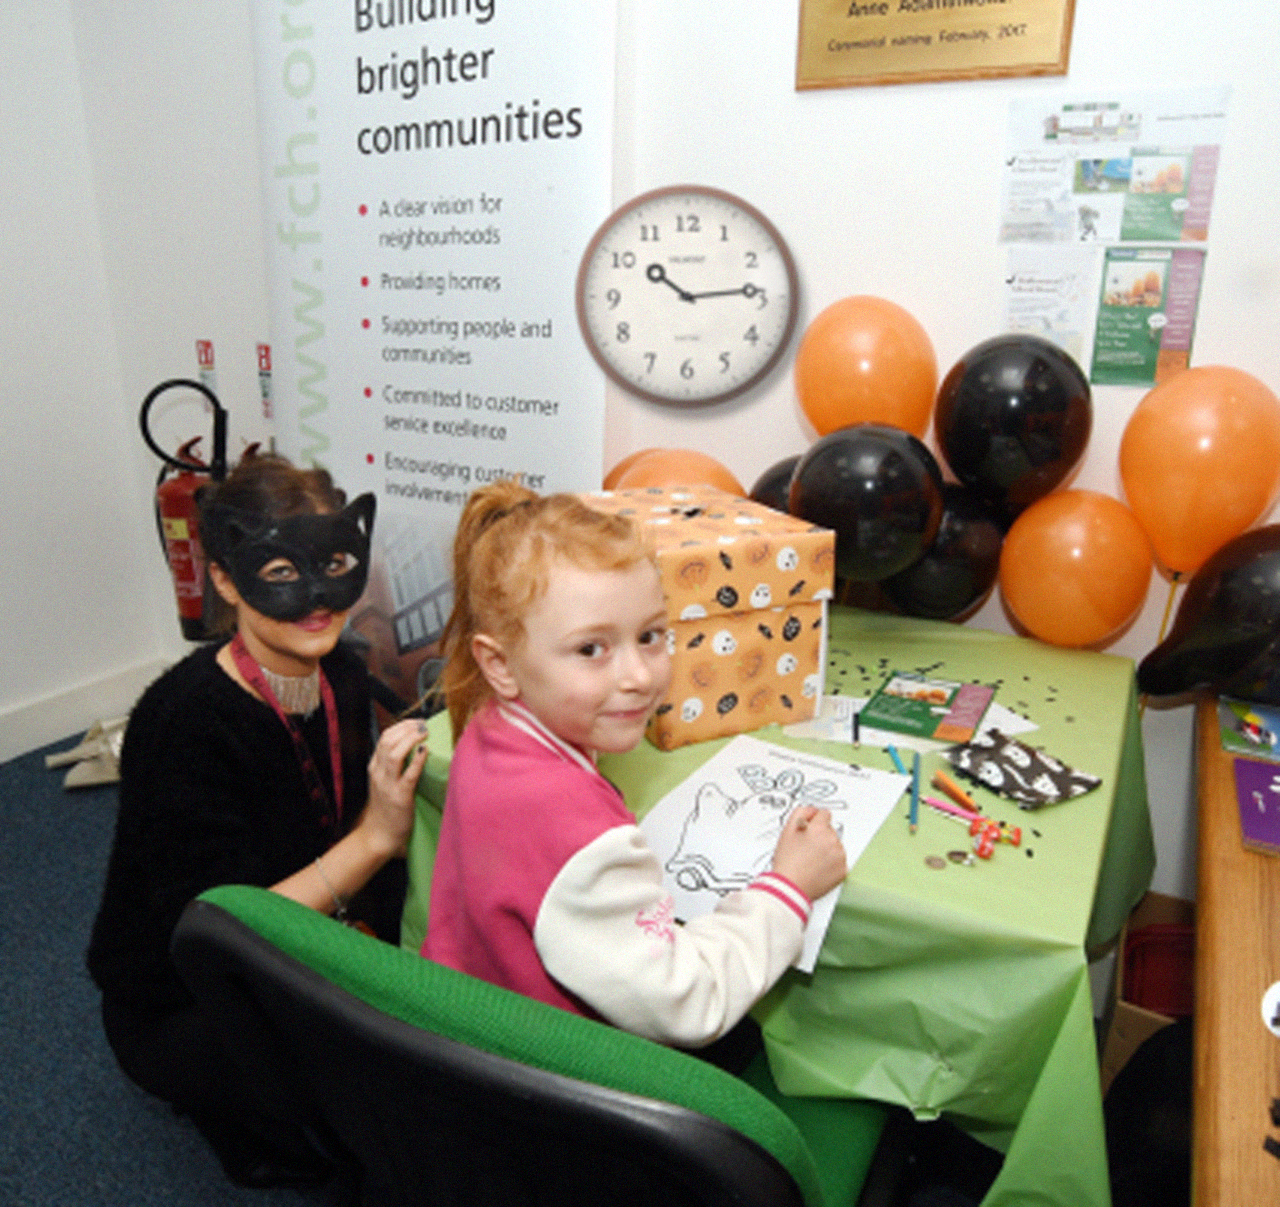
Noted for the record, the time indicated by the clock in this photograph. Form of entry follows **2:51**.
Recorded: **10:14**
